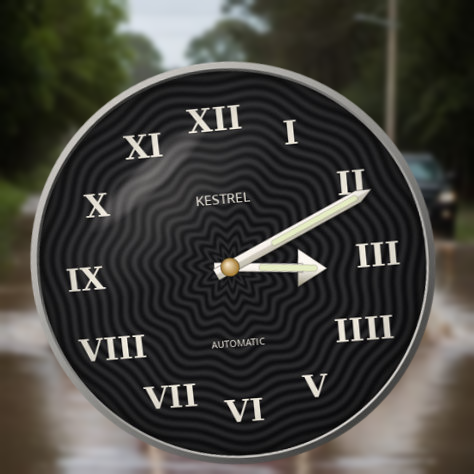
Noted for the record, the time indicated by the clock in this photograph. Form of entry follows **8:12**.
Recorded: **3:11**
